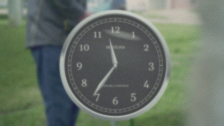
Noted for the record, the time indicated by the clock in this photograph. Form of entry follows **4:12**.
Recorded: **11:36**
